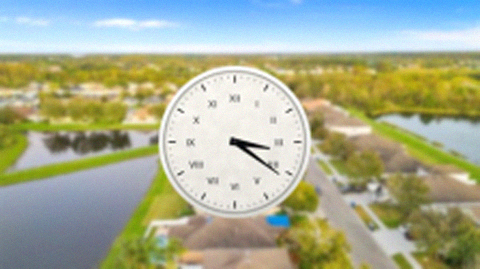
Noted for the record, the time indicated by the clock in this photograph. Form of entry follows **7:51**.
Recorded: **3:21**
